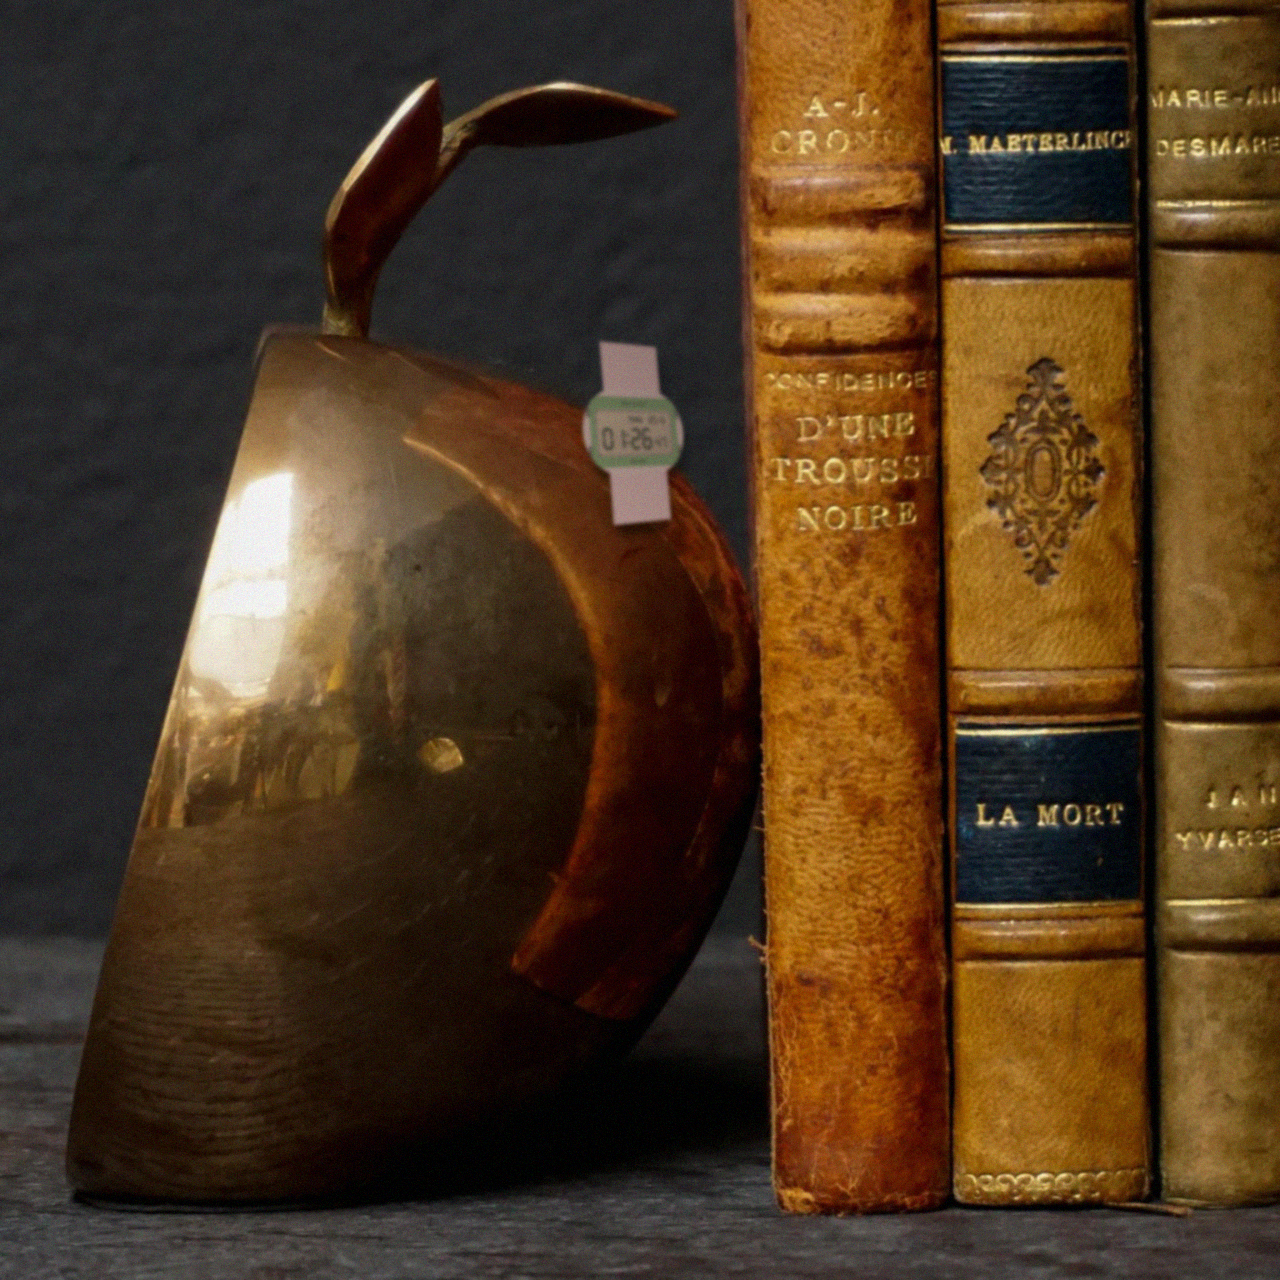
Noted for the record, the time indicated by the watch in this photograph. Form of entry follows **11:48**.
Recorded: **1:26**
